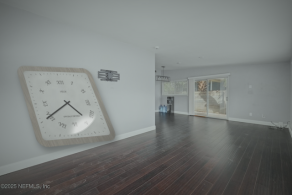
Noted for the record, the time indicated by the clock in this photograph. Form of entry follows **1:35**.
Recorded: **4:40**
